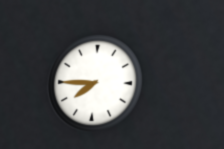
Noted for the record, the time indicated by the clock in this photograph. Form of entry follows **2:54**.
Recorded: **7:45**
